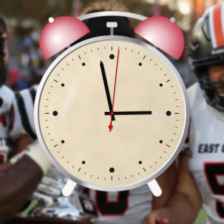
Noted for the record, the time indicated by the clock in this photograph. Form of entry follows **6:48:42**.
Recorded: **2:58:01**
